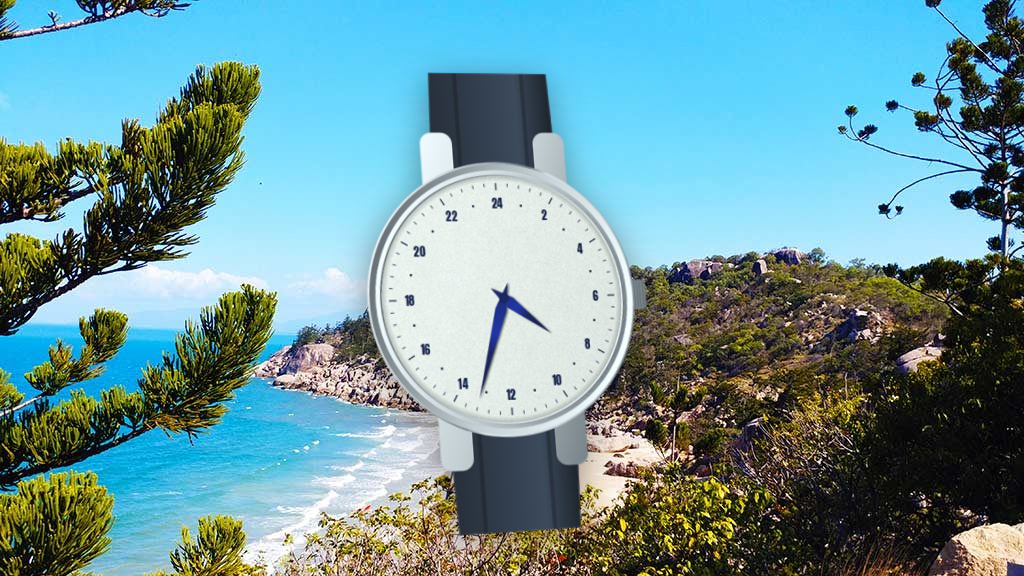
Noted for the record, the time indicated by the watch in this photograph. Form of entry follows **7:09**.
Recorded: **8:33**
